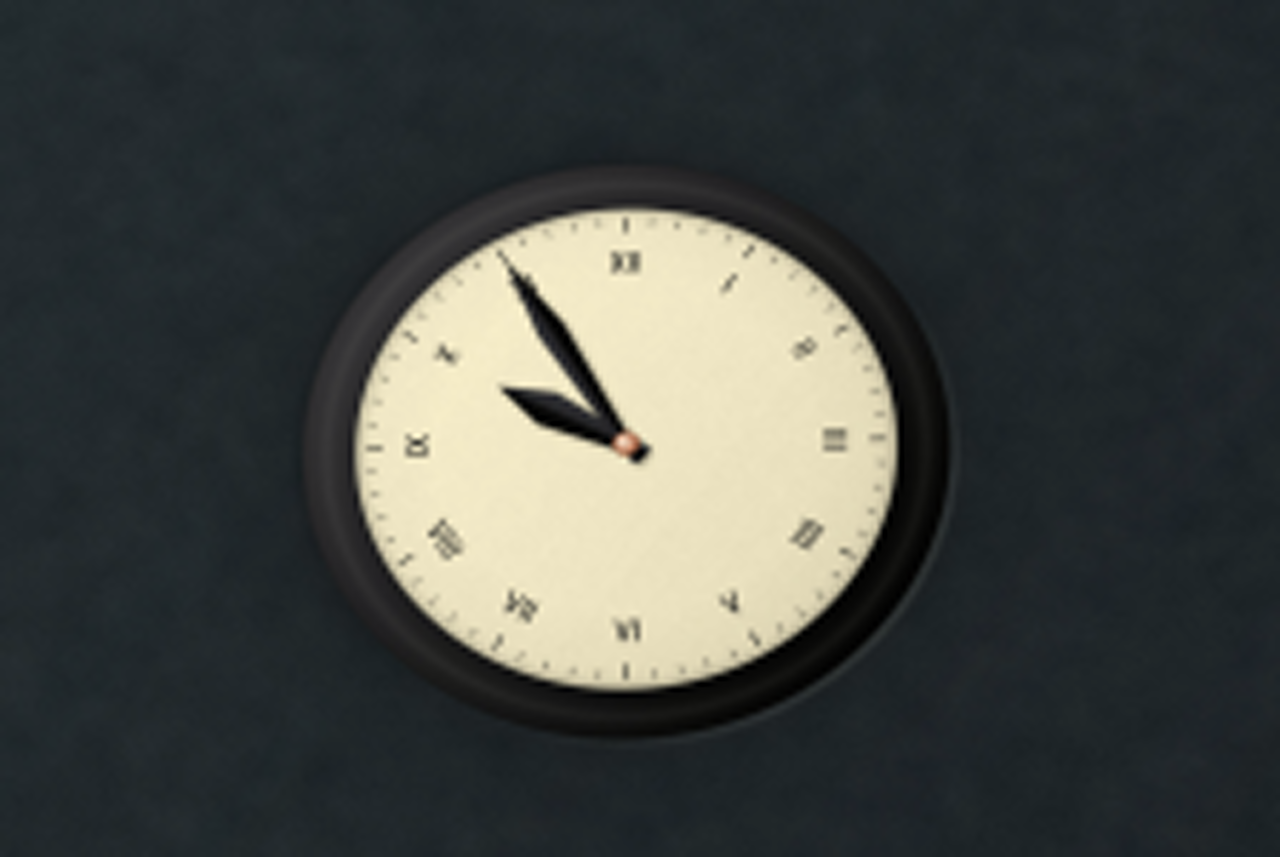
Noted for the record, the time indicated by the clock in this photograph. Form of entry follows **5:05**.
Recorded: **9:55**
